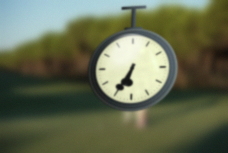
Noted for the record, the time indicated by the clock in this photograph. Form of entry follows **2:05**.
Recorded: **6:35**
